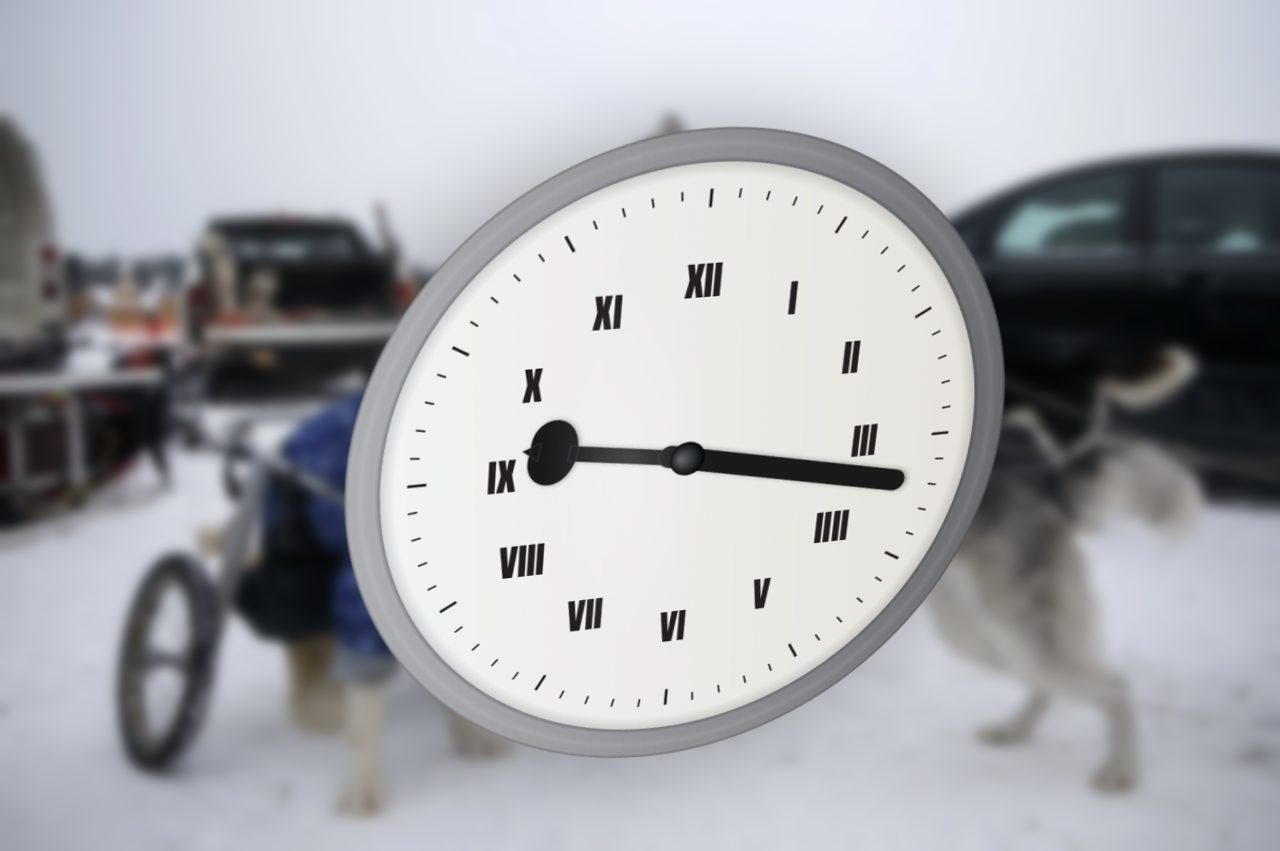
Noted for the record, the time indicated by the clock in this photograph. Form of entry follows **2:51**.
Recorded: **9:17**
